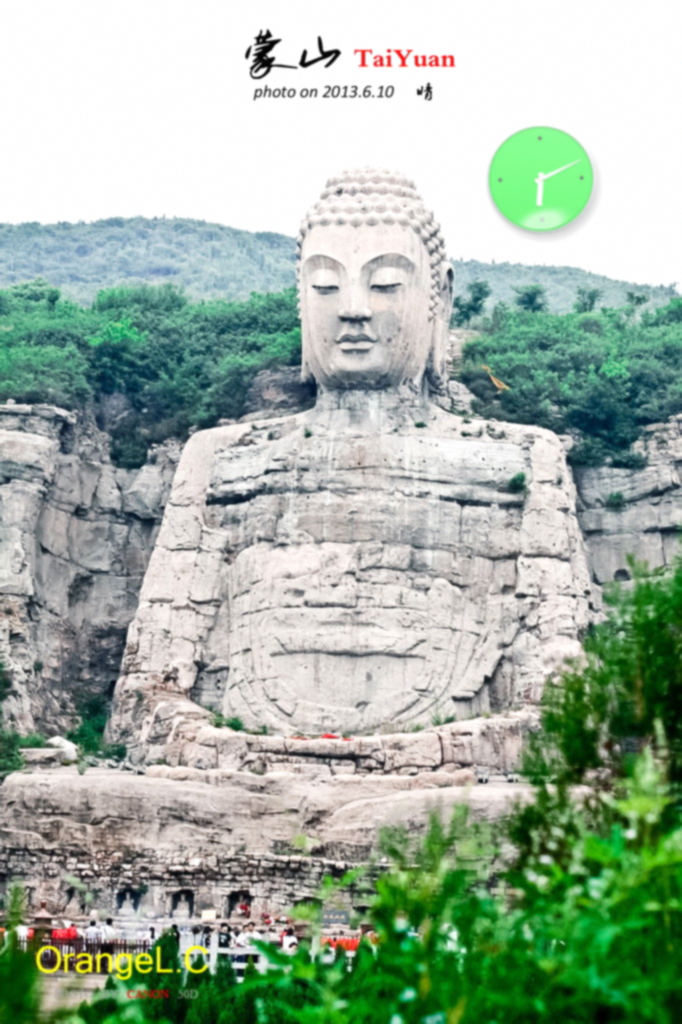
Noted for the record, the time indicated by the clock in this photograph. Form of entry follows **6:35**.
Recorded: **6:11**
